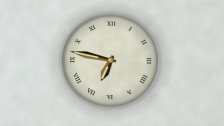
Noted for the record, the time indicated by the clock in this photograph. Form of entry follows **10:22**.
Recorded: **6:47**
